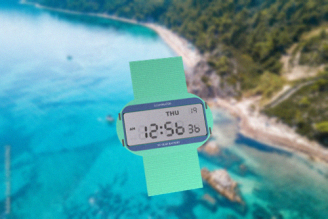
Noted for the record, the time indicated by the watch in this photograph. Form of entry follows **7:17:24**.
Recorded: **12:56:36**
